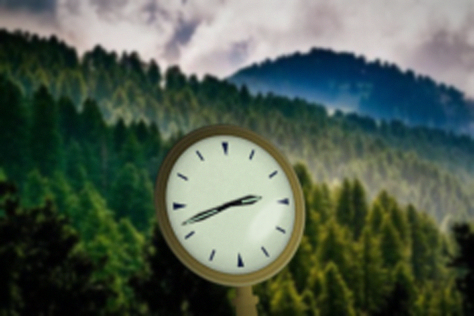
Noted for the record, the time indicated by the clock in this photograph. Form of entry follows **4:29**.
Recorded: **2:42**
